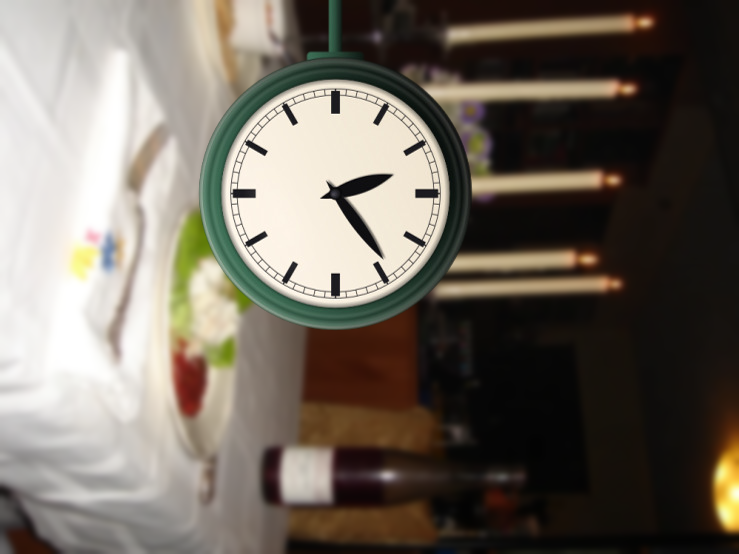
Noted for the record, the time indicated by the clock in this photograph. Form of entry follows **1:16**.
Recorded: **2:24**
